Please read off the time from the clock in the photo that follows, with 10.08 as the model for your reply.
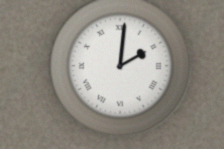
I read 2.01
